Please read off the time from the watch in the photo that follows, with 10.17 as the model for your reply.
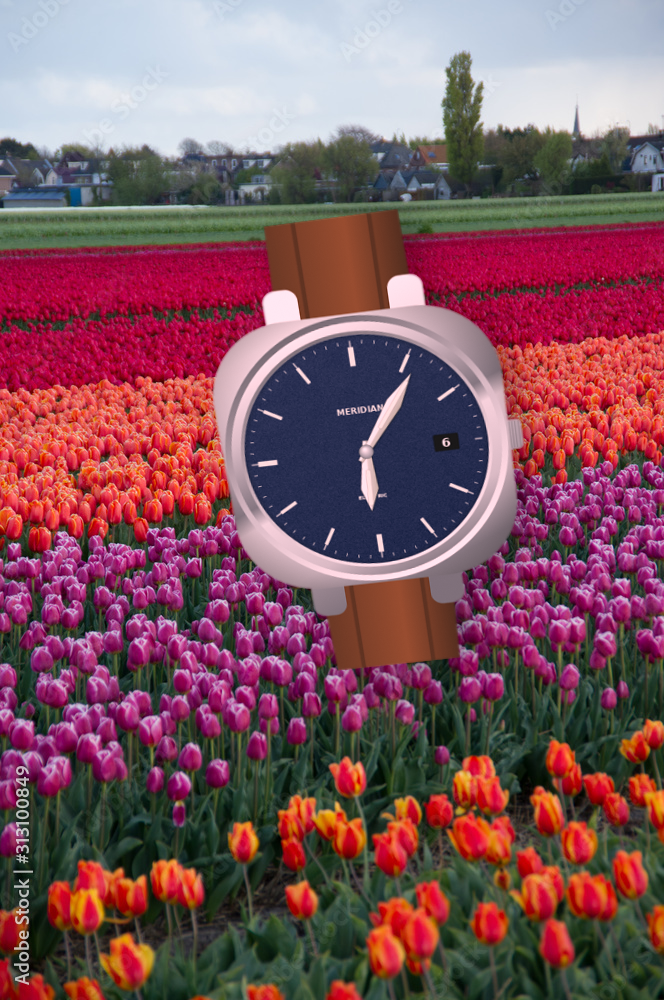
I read 6.06
